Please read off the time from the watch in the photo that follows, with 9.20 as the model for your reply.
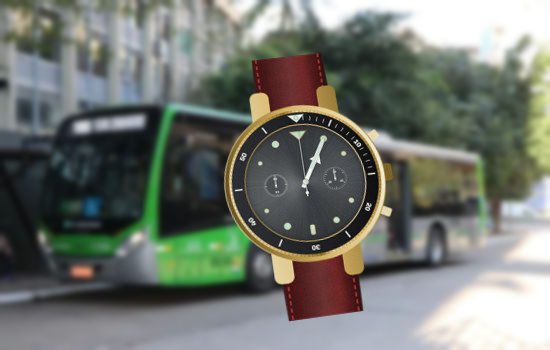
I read 1.05
